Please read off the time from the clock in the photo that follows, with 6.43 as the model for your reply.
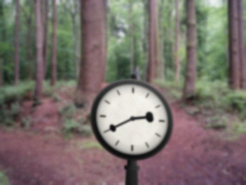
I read 2.40
